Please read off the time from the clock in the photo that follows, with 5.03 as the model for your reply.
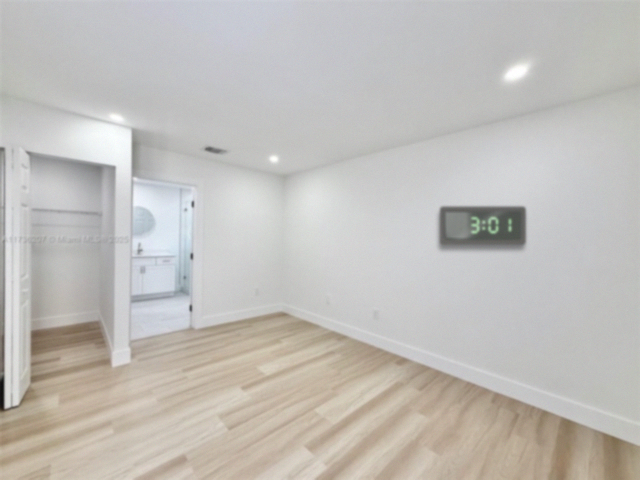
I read 3.01
